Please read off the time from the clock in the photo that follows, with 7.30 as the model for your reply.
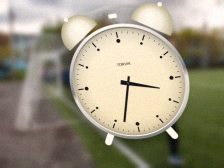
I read 3.33
